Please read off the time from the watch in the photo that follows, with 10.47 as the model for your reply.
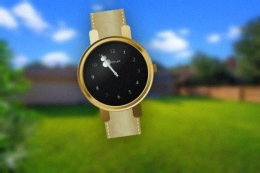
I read 10.55
